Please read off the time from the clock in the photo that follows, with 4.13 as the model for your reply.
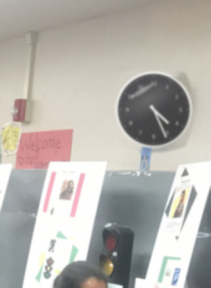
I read 4.26
